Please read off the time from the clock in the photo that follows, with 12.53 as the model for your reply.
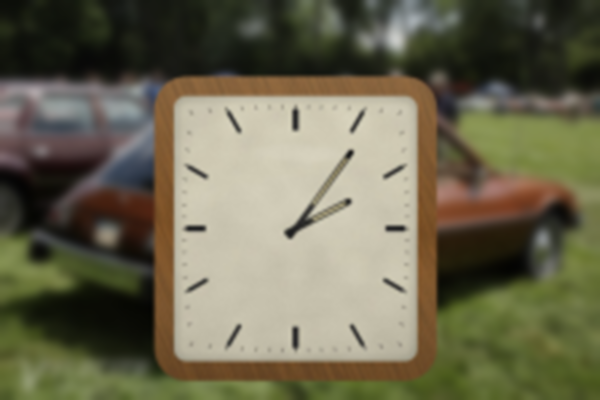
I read 2.06
